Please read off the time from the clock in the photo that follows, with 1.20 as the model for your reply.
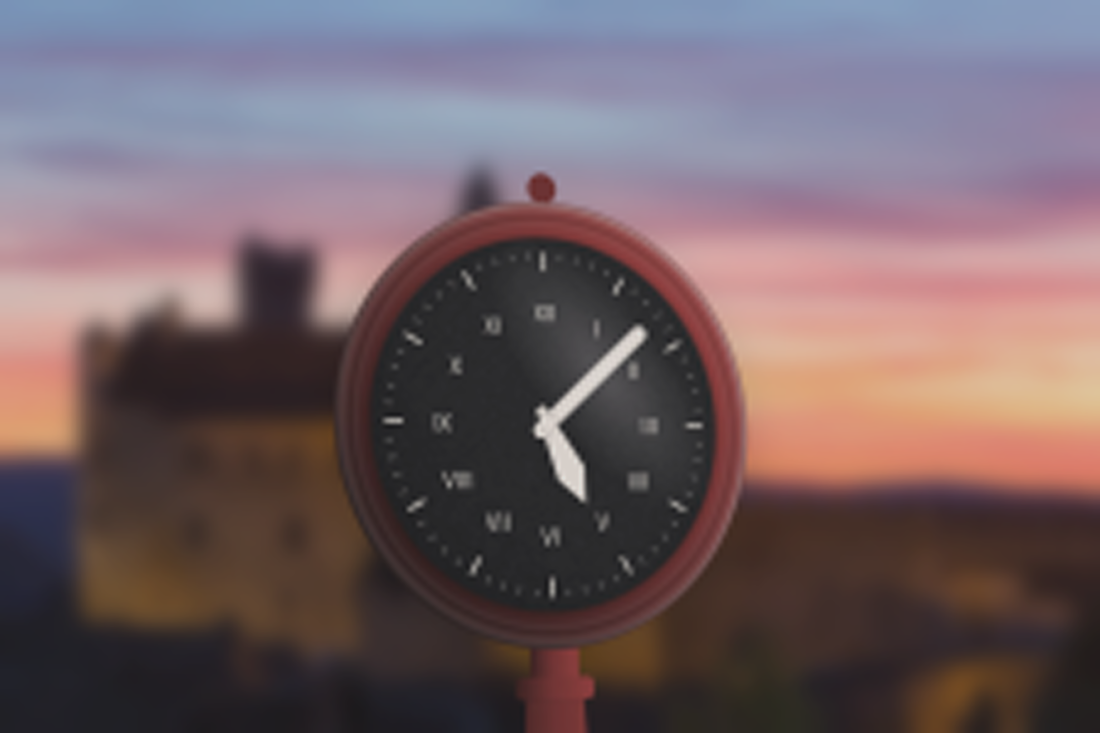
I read 5.08
